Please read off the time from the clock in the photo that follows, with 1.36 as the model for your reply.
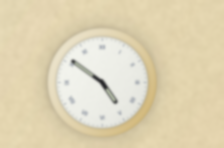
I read 4.51
